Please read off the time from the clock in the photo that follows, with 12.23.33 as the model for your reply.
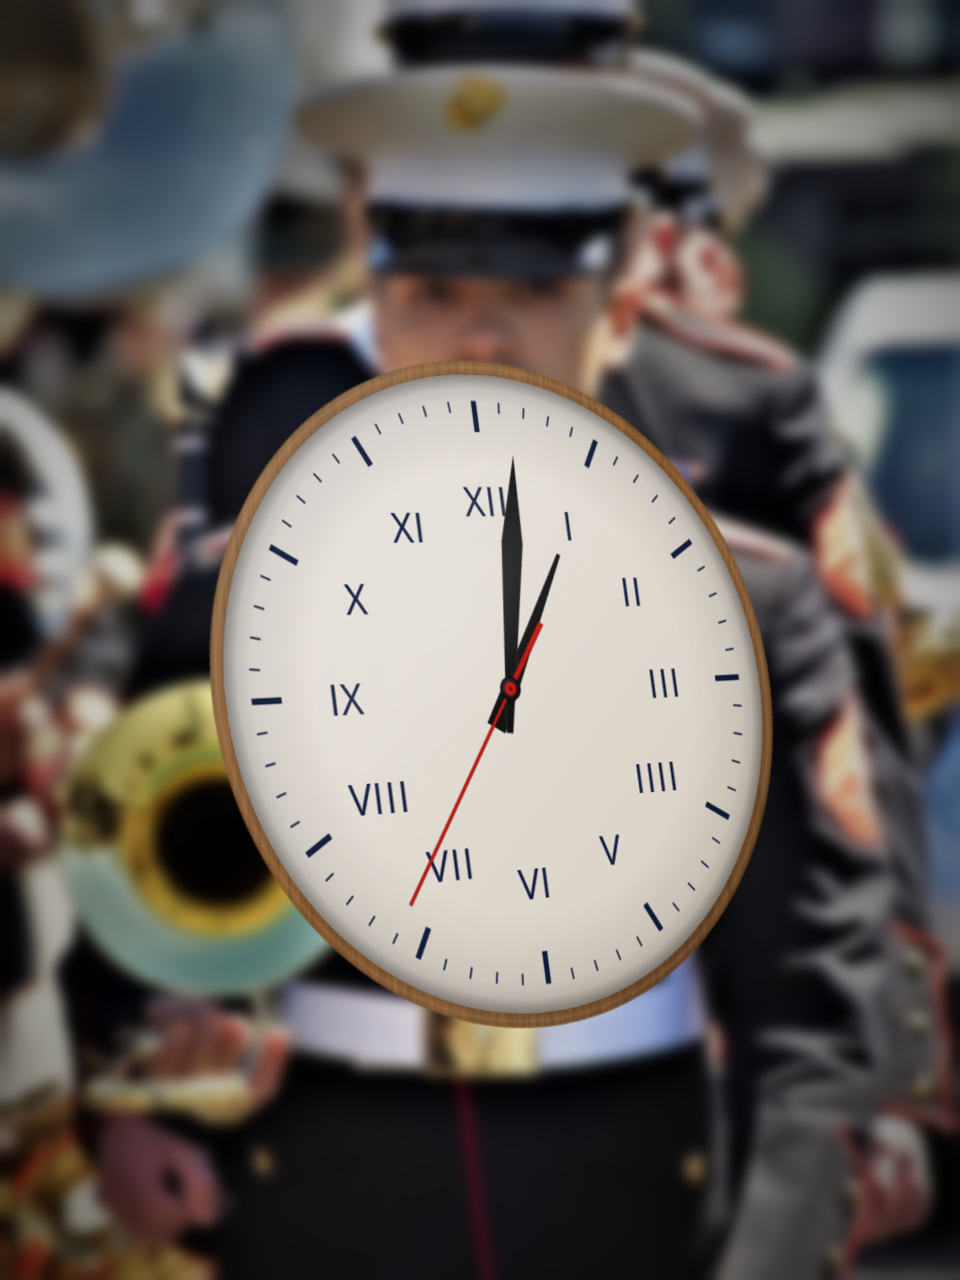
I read 1.01.36
